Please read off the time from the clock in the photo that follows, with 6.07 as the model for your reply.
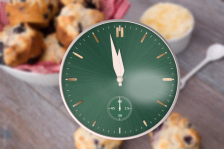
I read 11.58
